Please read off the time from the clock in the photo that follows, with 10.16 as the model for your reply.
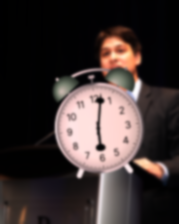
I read 6.02
